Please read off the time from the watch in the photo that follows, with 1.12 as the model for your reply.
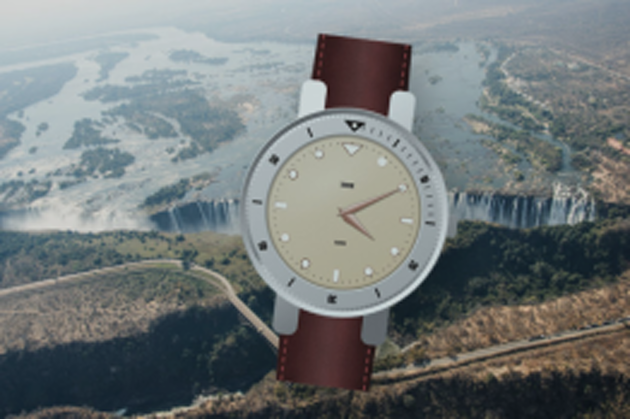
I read 4.10
